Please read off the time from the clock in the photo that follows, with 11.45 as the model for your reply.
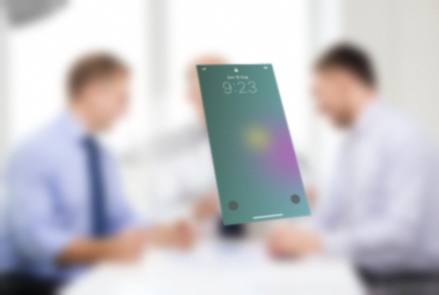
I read 9.23
